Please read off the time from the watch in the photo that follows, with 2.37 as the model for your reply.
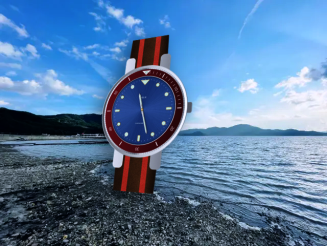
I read 11.27
